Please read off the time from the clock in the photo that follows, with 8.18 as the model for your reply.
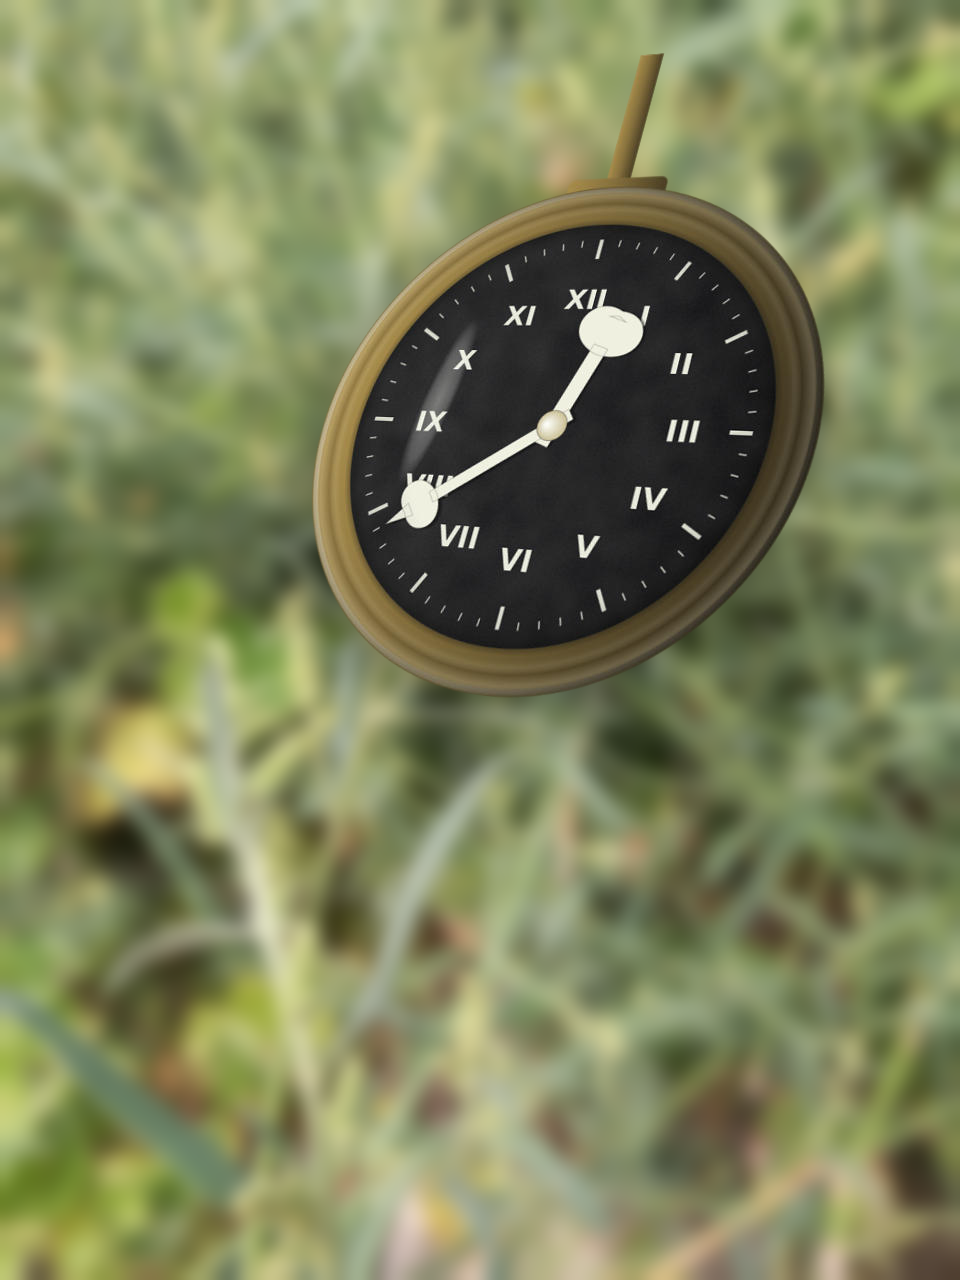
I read 12.39
